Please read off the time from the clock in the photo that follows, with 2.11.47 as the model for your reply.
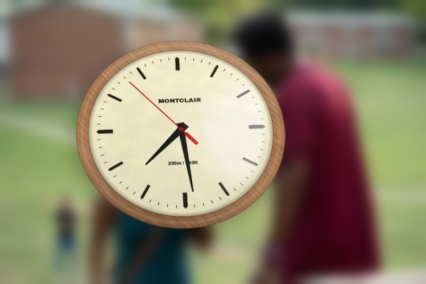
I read 7.28.53
